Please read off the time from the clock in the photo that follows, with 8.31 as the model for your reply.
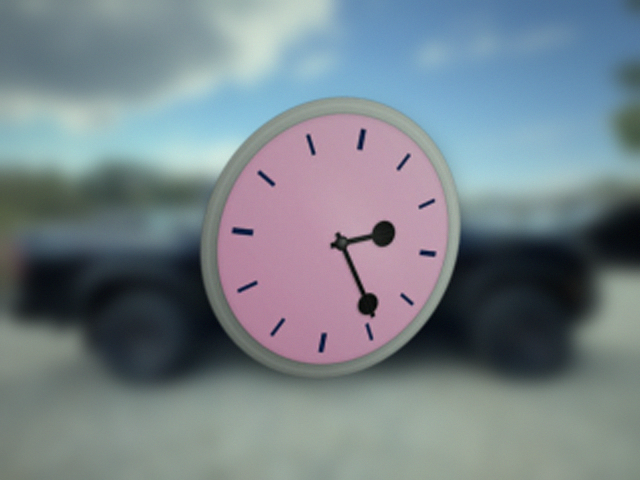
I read 2.24
